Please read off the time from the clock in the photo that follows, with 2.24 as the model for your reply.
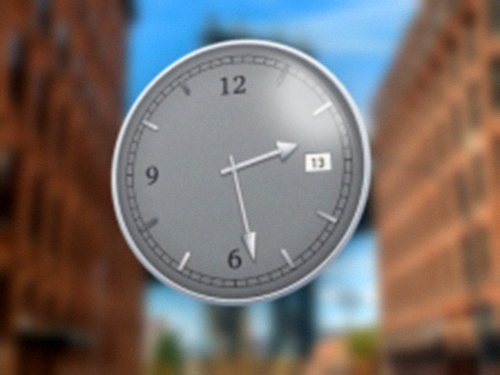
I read 2.28
